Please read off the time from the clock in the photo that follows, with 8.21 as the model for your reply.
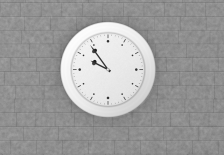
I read 9.54
